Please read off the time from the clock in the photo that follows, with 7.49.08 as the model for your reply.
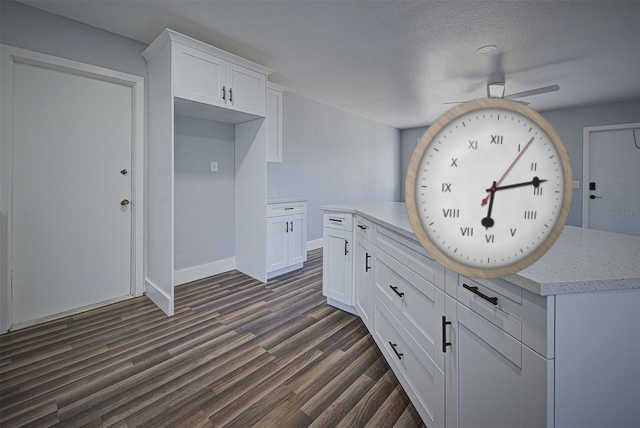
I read 6.13.06
